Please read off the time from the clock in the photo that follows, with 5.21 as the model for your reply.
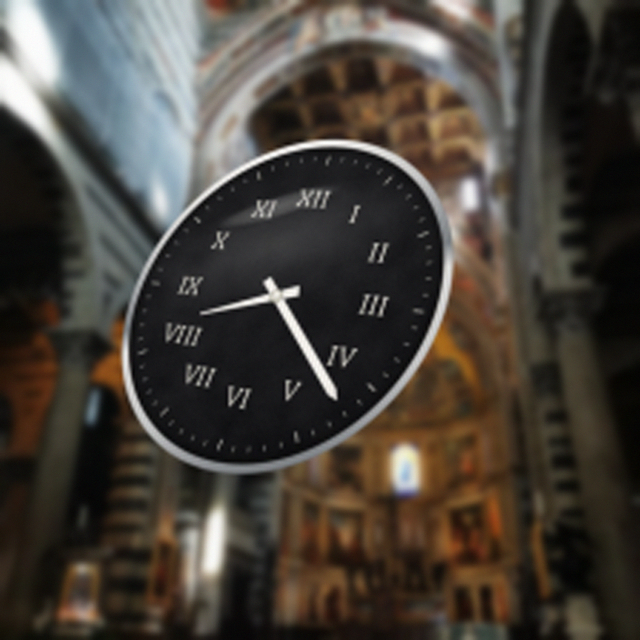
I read 8.22
